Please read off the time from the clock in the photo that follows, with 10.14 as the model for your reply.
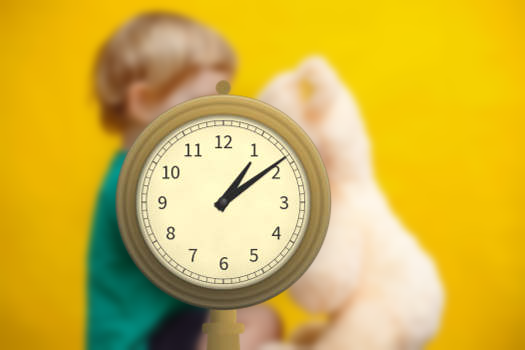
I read 1.09
